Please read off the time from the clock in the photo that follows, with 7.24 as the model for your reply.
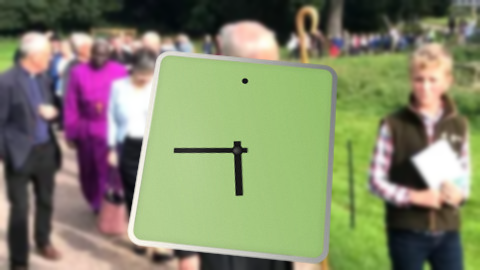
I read 5.44
